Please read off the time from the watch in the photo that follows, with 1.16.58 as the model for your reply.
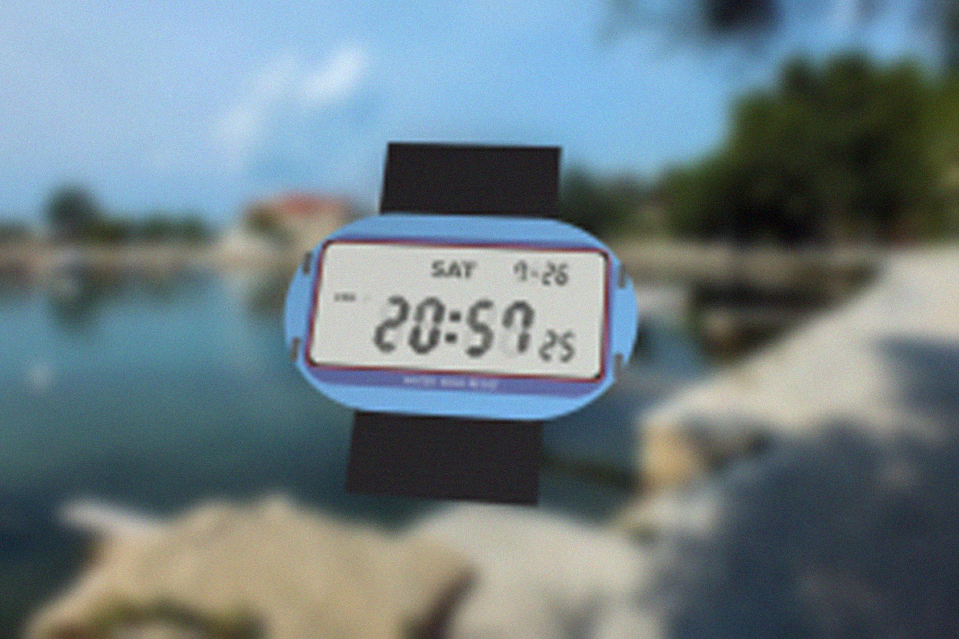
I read 20.57.25
